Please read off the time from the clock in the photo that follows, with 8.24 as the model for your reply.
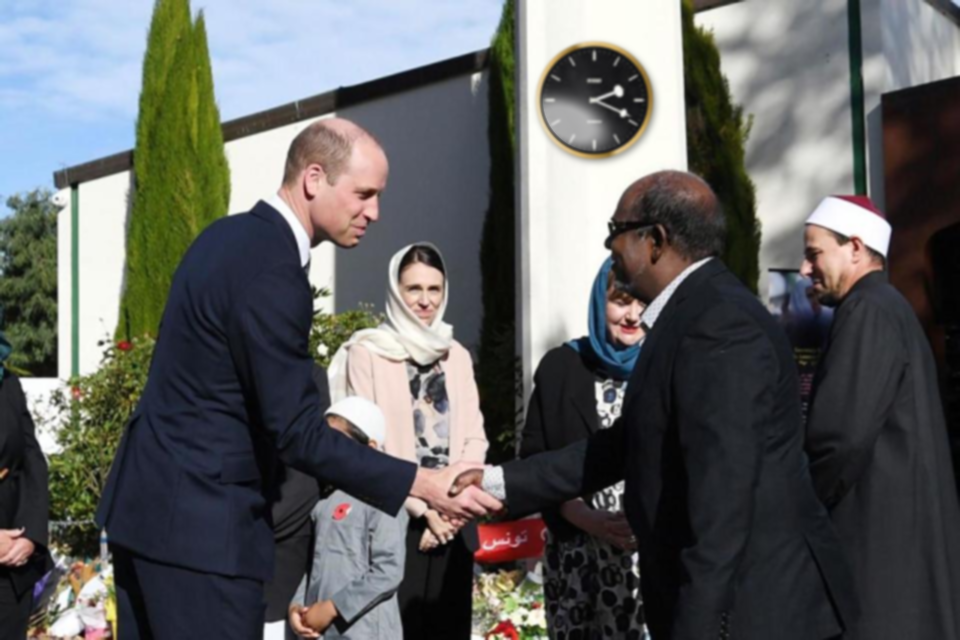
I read 2.19
